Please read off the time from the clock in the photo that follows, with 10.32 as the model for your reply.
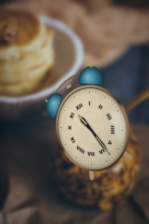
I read 11.28
